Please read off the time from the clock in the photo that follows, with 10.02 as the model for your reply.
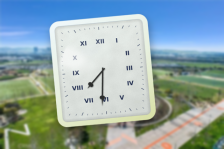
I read 7.31
